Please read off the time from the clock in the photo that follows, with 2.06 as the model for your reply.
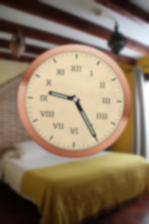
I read 9.25
